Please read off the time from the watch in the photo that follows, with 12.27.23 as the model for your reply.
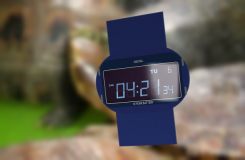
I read 4.21.34
